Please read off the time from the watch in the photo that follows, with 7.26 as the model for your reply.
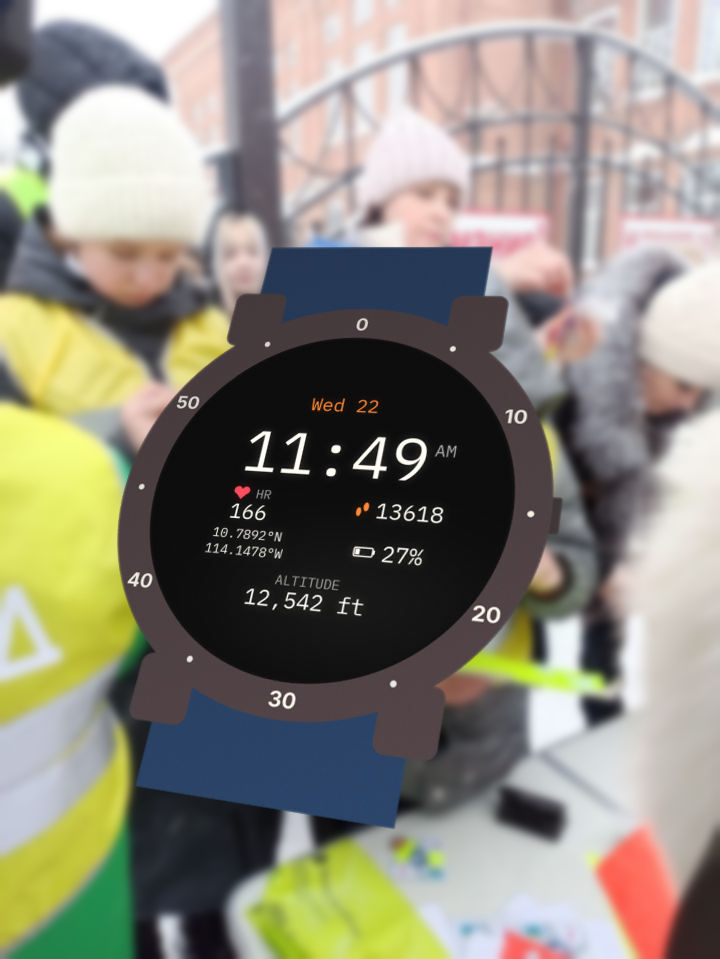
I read 11.49
